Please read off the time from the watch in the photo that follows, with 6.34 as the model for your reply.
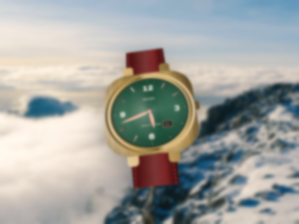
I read 5.42
